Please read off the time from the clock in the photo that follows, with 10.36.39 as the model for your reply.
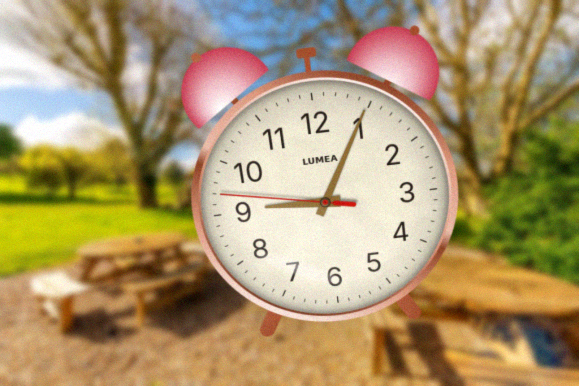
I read 9.04.47
